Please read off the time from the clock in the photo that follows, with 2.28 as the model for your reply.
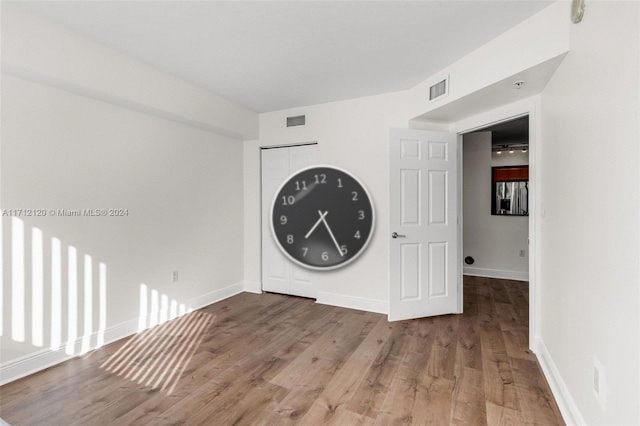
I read 7.26
